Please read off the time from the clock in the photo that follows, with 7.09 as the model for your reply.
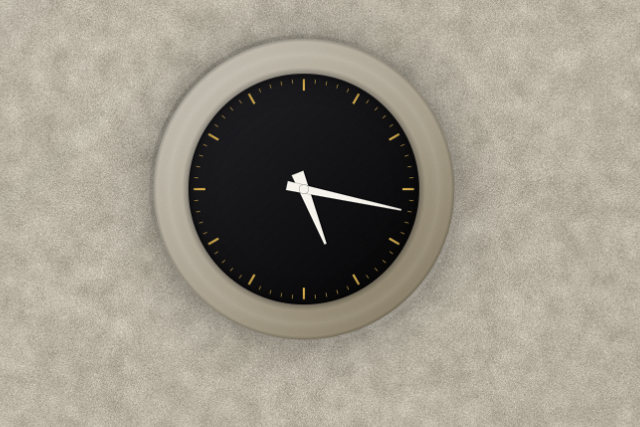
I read 5.17
